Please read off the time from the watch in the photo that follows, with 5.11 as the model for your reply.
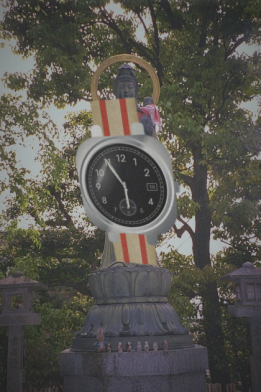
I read 5.55
